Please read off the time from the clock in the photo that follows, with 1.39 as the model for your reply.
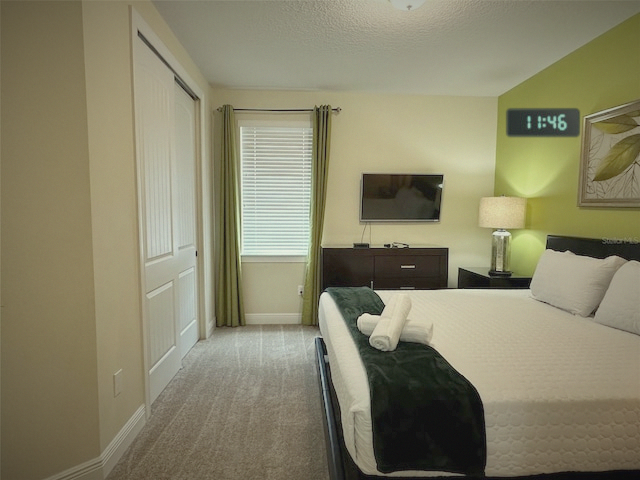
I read 11.46
